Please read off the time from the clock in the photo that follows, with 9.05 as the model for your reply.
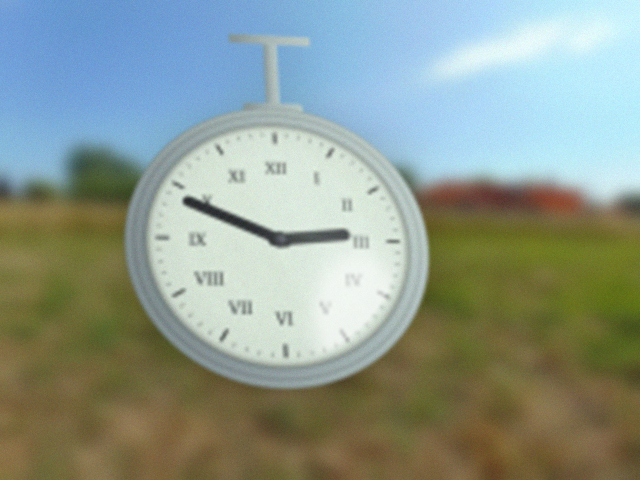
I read 2.49
